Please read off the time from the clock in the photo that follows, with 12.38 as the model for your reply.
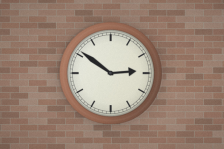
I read 2.51
